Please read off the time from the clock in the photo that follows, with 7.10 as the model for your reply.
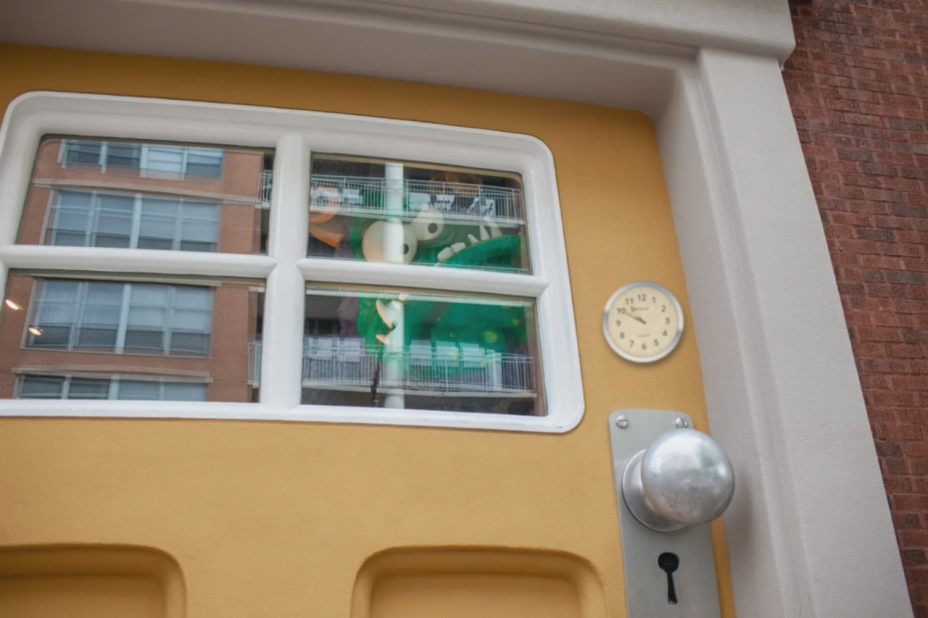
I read 10.50
